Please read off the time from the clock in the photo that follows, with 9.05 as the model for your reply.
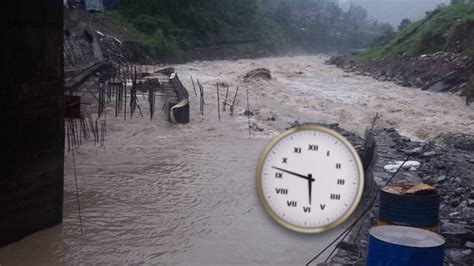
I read 5.47
